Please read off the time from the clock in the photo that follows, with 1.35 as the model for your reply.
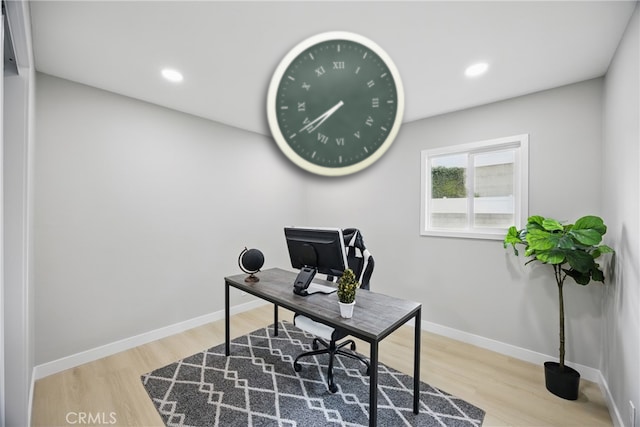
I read 7.40
